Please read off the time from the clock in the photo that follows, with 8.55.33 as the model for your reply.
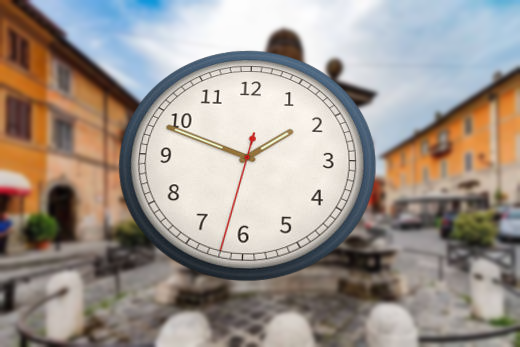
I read 1.48.32
